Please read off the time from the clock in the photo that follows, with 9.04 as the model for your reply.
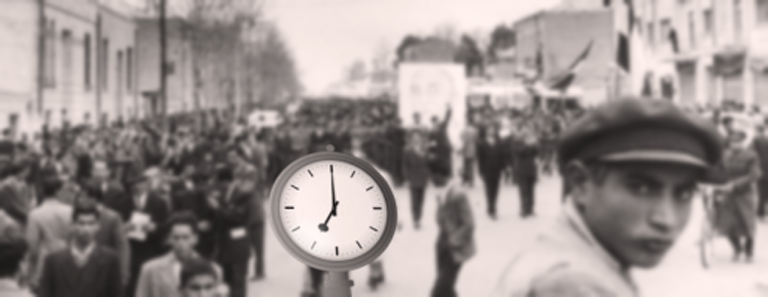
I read 7.00
